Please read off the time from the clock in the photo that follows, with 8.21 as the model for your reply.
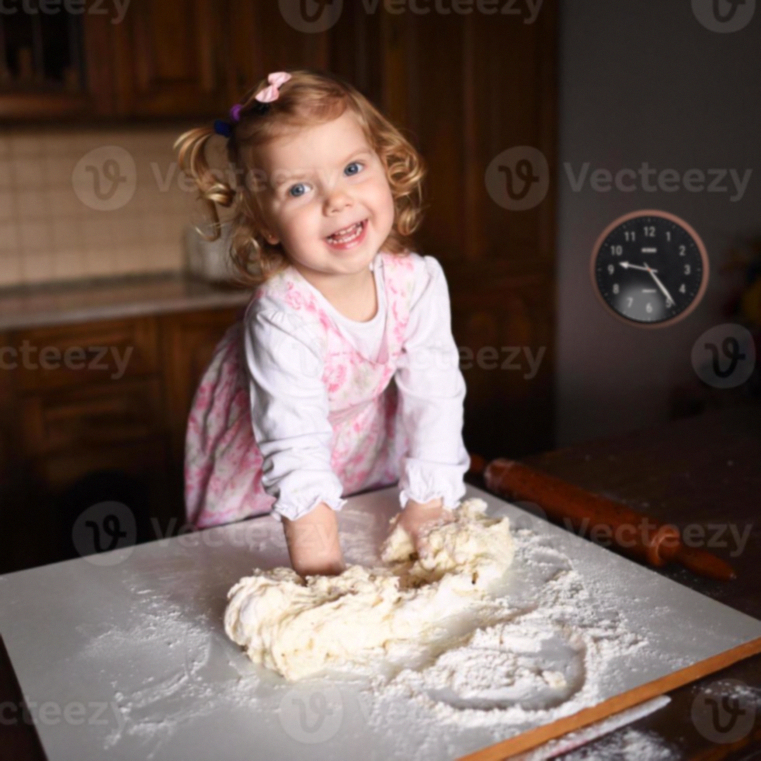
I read 9.24
